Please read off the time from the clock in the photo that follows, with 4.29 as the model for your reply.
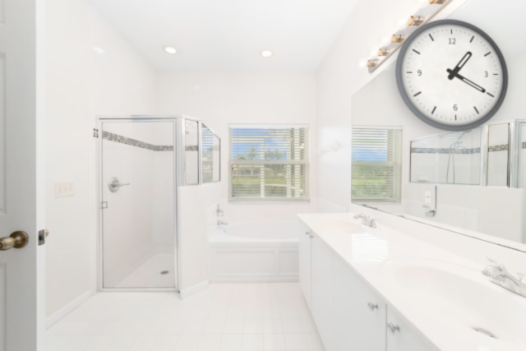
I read 1.20
